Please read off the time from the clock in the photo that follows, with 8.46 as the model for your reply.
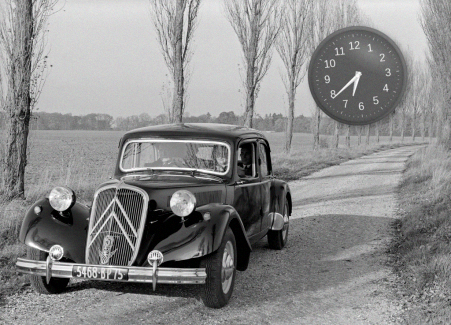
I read 6.39
